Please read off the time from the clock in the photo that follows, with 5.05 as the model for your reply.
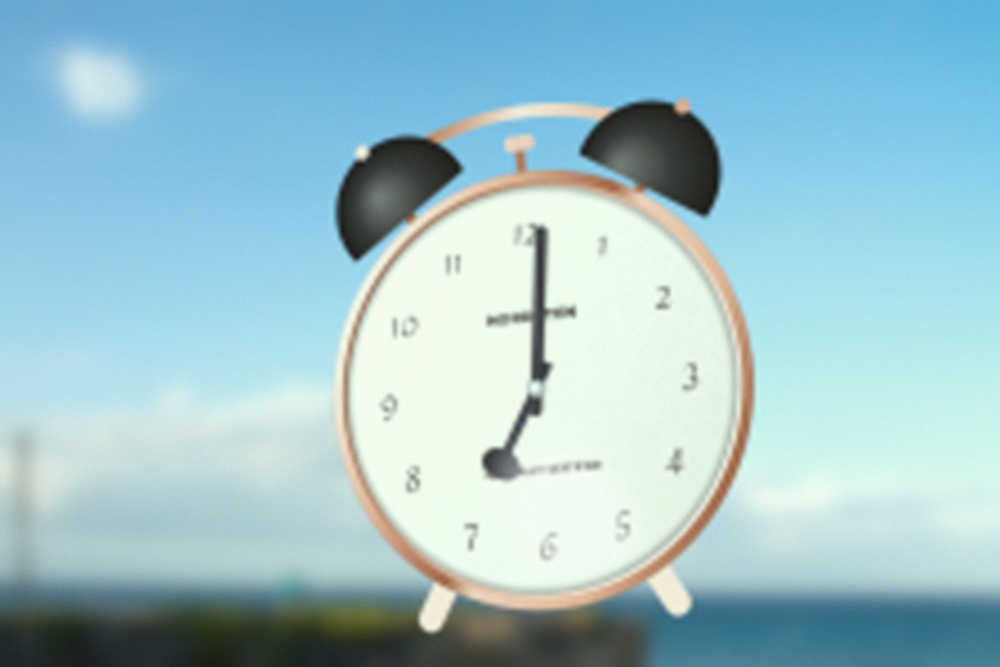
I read 7.01
